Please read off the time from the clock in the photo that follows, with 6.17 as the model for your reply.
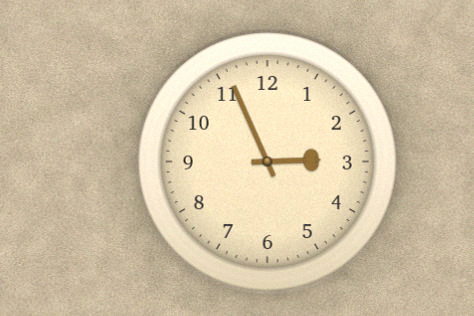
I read 2.56
